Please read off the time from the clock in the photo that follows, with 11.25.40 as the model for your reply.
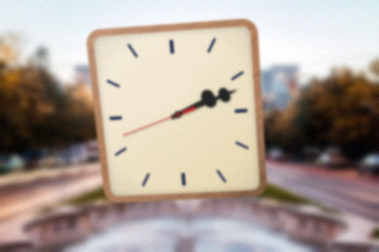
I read 2.11.42
